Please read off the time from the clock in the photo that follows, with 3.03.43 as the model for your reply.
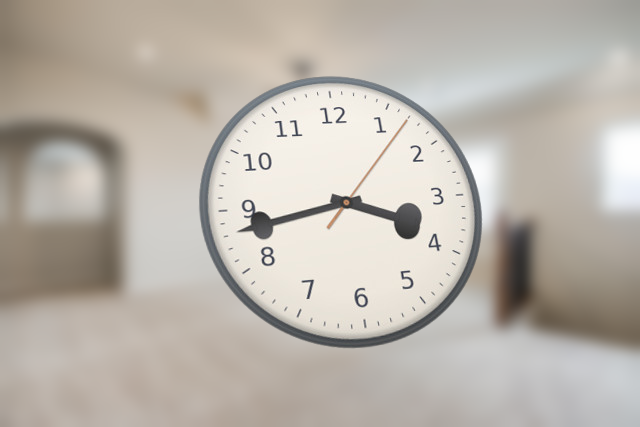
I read 3.43.07
